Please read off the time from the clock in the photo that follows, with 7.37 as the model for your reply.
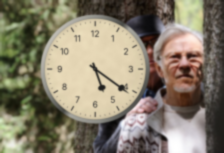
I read 5.21
